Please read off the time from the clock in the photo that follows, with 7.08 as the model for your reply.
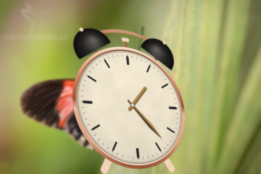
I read 1.23
